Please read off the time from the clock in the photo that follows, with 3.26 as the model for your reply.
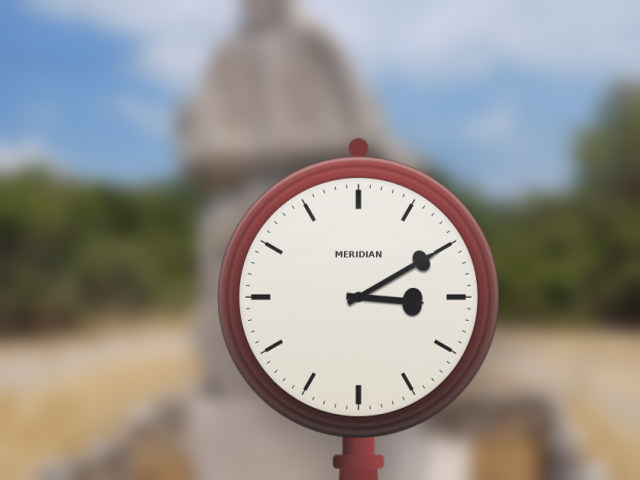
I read 3.10
